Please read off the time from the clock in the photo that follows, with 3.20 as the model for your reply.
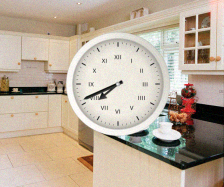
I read 7.41
